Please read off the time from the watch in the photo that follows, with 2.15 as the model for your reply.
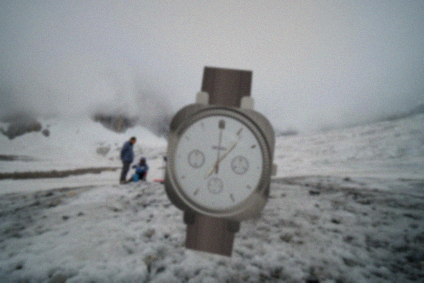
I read 7.06
